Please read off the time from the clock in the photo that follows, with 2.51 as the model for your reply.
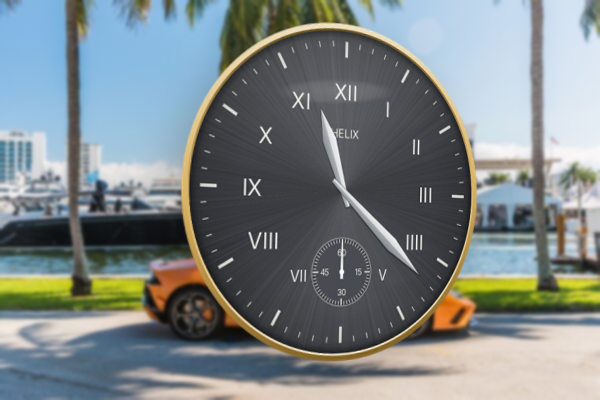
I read 11.22
